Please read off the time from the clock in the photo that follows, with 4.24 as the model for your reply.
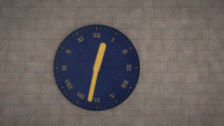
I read 12.32
